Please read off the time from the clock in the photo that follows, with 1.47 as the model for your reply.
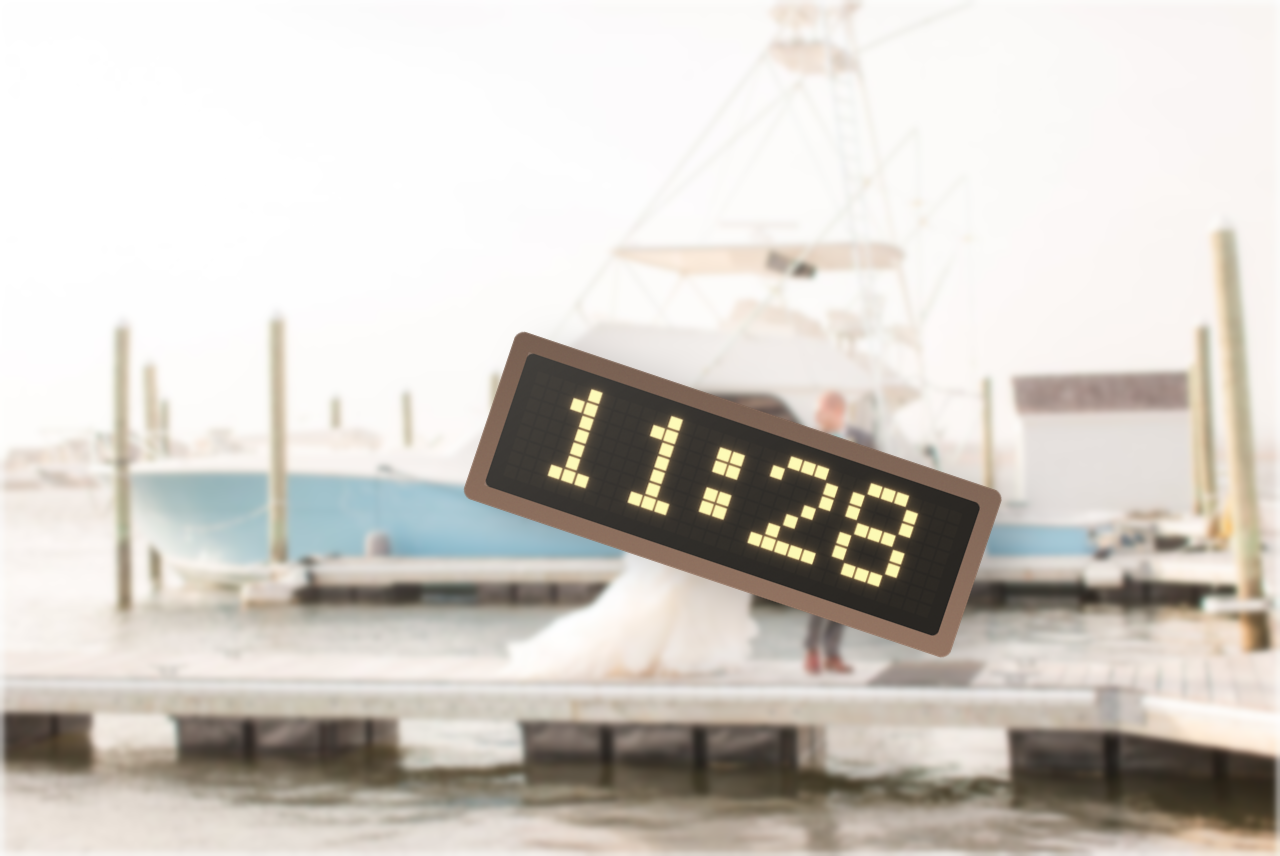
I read 11.28
